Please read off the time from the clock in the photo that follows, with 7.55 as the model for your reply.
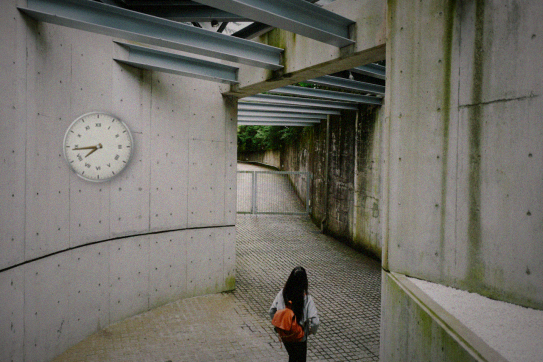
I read 7.44
